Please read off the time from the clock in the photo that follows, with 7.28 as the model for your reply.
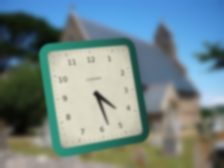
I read 4.28
